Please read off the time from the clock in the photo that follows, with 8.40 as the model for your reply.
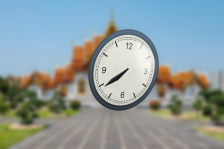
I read 7.39
